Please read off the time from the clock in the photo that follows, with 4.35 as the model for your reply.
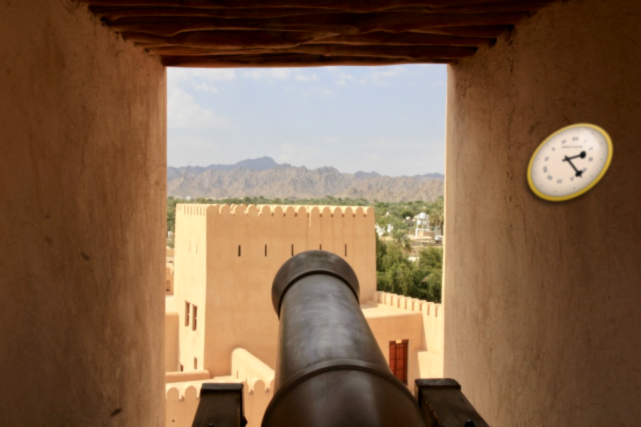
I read 2.22
